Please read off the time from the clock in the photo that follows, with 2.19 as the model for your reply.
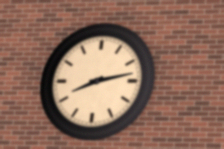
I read 8.13
